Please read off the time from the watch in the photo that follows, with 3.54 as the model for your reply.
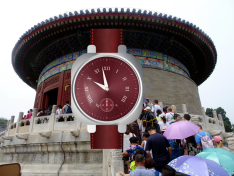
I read 9.58
